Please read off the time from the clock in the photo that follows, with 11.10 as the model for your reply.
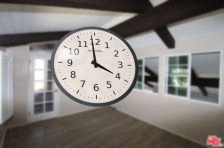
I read 3.59
